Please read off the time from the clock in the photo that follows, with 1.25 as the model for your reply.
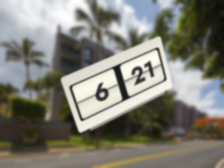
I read 6.21
